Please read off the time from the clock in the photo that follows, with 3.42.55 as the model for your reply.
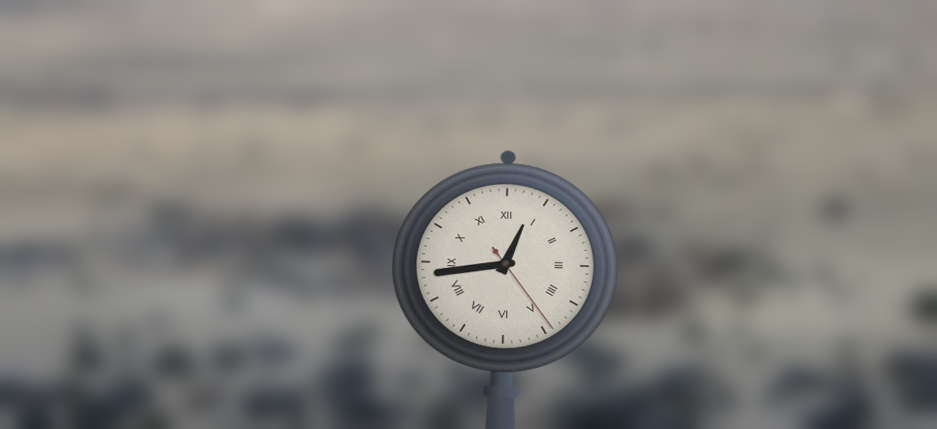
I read 12.43.24
